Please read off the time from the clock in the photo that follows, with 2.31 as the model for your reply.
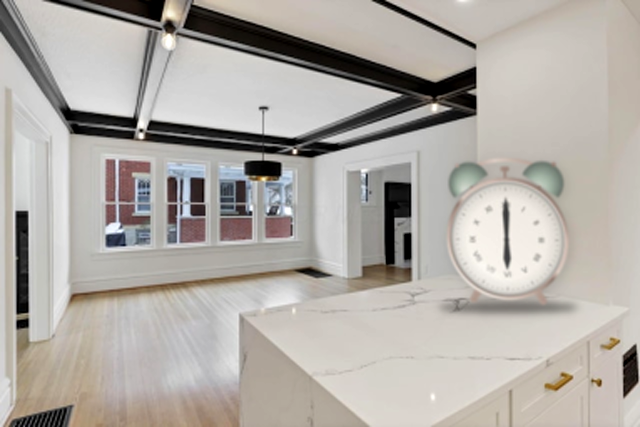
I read 6.00
